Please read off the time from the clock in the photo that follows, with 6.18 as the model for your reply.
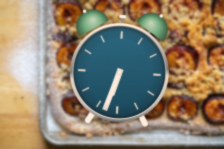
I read 6.33
